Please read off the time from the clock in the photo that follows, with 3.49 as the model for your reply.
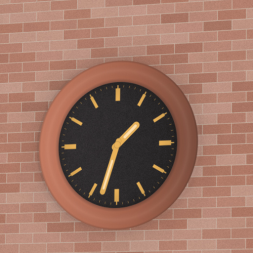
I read 1.33
